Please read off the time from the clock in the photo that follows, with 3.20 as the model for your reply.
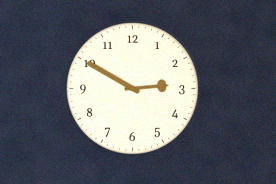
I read 2.50
